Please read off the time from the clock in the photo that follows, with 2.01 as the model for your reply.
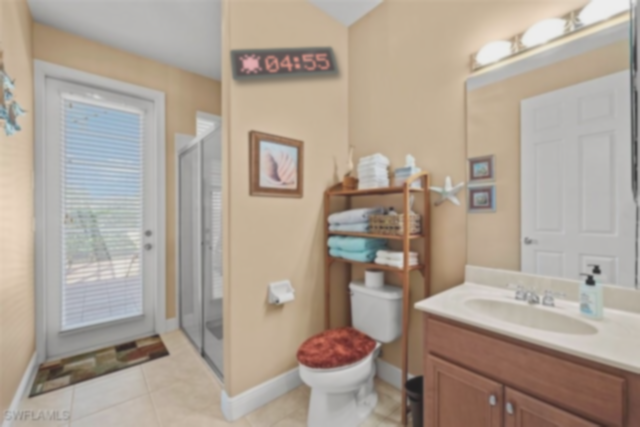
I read 4.55
